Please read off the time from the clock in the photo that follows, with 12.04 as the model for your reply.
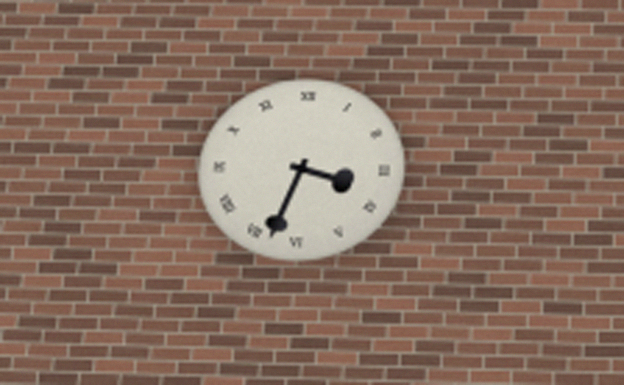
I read 3.33
